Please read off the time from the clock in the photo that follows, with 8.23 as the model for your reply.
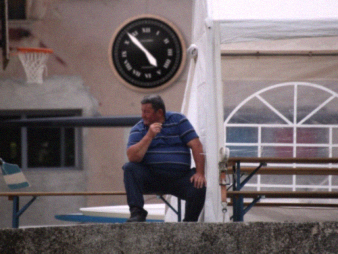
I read 4.53
